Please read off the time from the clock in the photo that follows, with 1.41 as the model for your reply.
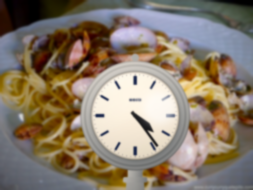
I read 4.24
